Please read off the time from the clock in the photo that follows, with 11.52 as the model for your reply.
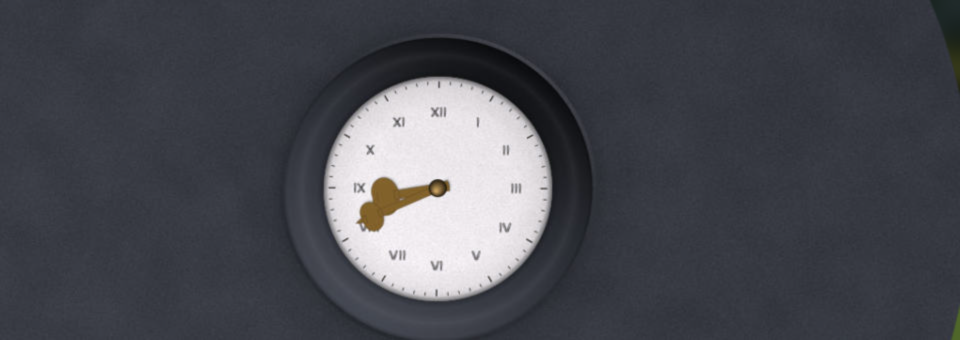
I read 8.41
